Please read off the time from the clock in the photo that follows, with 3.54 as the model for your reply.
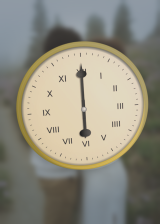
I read 6.00
